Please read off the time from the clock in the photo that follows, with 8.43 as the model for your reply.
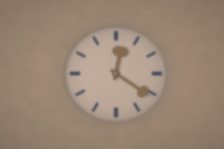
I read 12.21
